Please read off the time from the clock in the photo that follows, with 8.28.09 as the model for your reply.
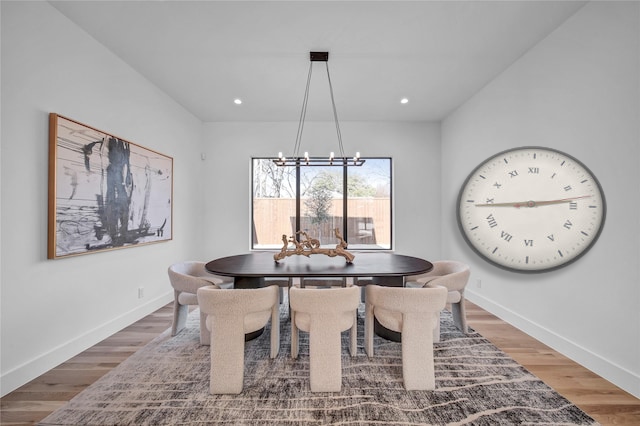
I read 2.44.13
